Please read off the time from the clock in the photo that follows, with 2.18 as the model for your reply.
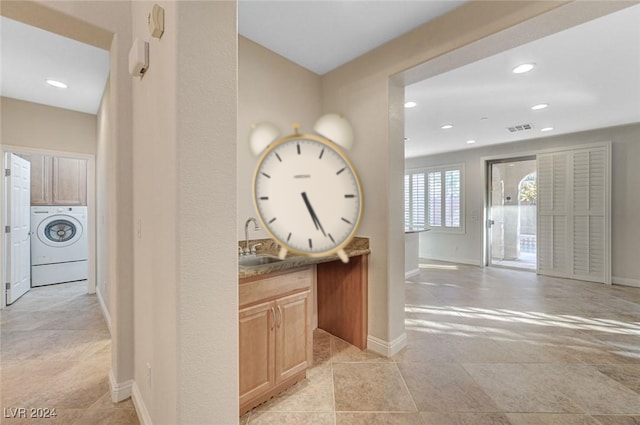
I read 5.26
